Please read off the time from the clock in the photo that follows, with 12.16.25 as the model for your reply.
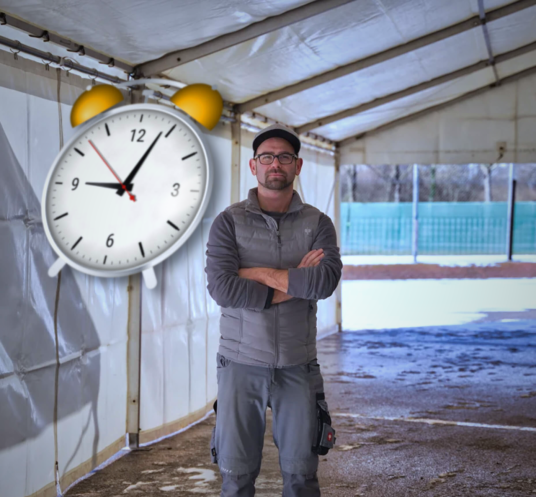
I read 9.03.52
